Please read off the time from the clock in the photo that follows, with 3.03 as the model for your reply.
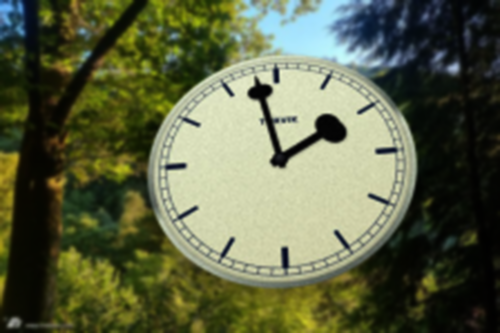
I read 1.58
